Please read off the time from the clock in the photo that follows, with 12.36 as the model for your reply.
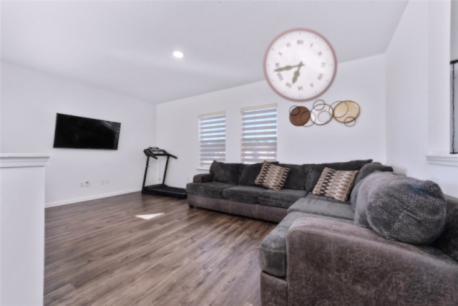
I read 6.43
